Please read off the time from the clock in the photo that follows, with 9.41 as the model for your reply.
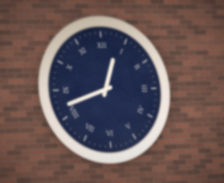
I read 12.42
